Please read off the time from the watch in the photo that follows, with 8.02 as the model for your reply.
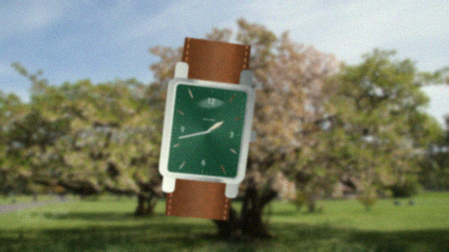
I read 1.42
